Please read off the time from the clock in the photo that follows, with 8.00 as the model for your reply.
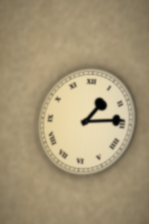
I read 1.14
